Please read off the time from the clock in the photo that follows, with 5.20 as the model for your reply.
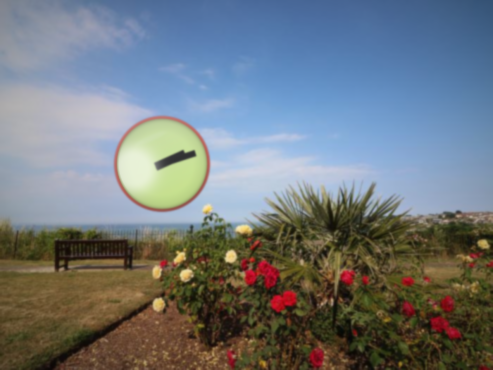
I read 2.12
